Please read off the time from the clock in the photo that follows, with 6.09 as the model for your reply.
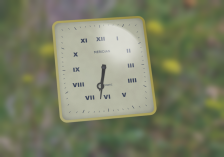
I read 6.32
